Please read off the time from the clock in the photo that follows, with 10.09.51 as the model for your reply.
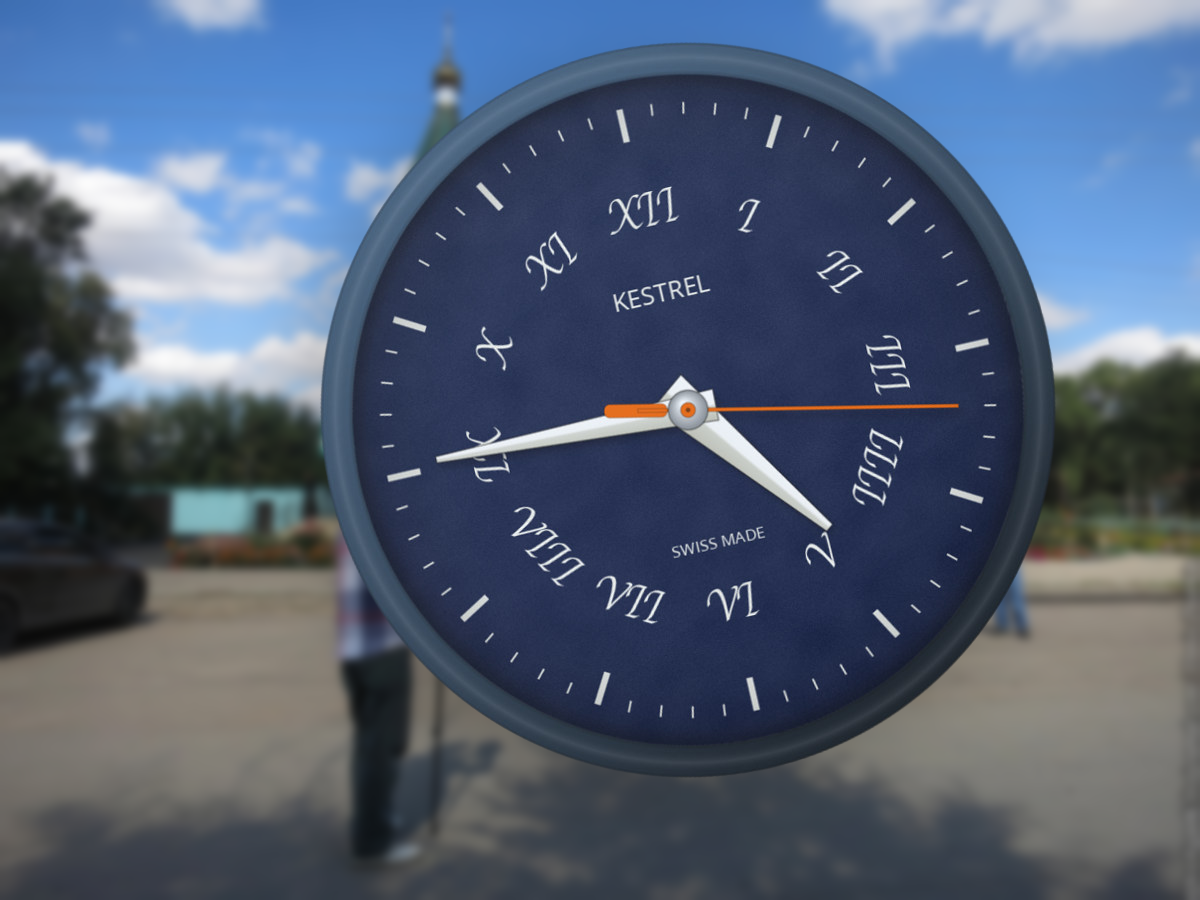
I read 4.45.17
